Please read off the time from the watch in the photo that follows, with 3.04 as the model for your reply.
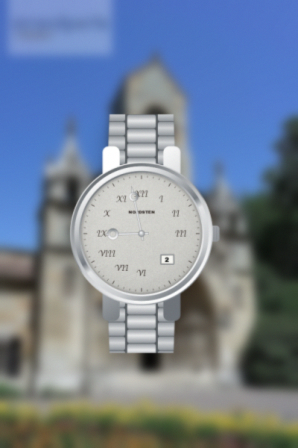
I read 8.58
